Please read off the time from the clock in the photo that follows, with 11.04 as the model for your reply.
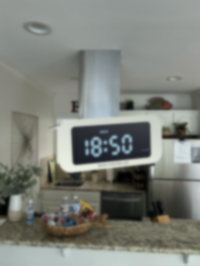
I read 18.50
